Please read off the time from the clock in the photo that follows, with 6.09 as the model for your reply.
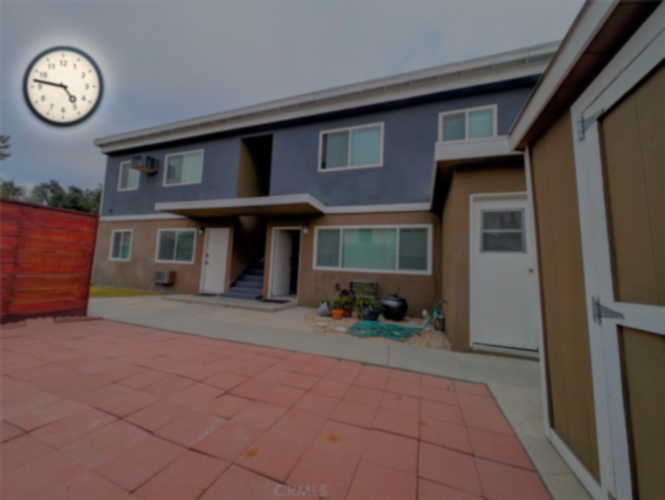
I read 4.47
